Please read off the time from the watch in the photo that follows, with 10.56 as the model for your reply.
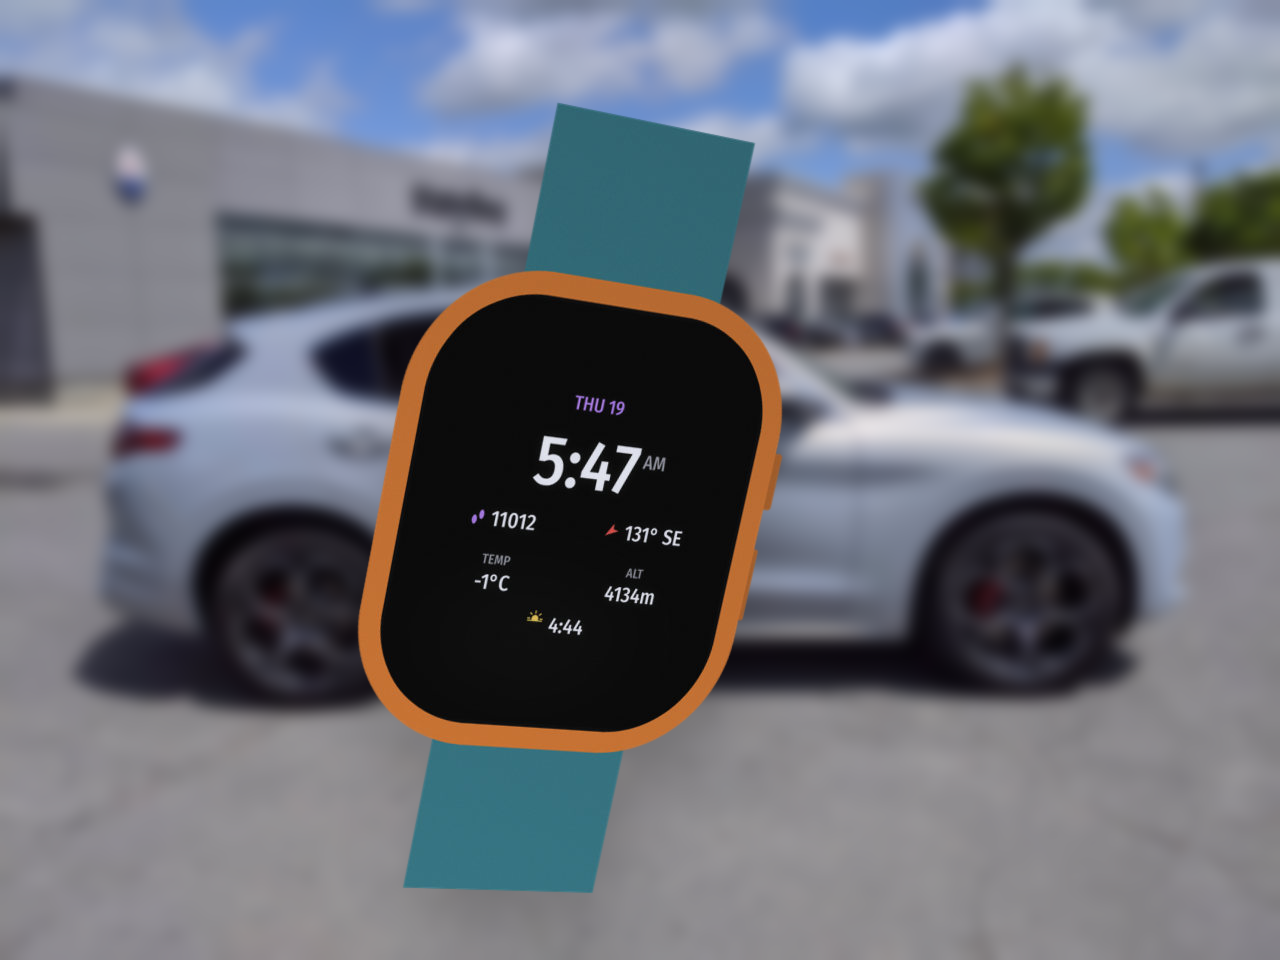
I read 5.47
